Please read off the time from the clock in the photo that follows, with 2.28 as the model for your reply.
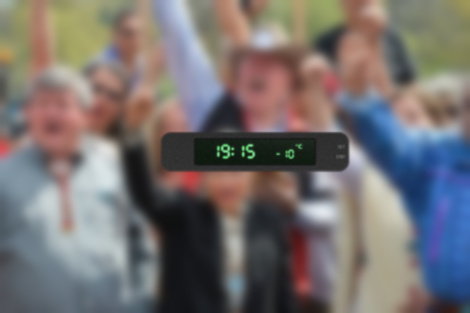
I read 19.15
